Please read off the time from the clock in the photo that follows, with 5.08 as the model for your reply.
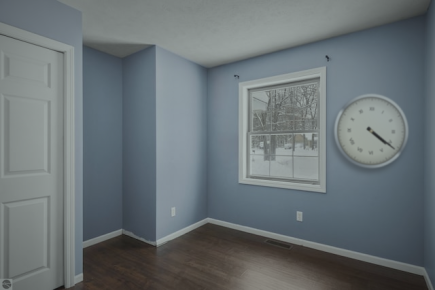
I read 4.21
